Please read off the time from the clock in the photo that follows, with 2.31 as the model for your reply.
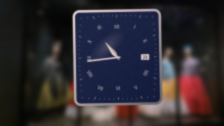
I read 10.44
